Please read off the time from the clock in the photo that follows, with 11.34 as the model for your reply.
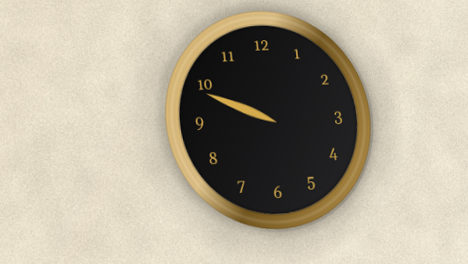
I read 9.49
